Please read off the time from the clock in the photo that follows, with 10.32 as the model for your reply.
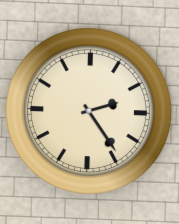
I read 2.24
